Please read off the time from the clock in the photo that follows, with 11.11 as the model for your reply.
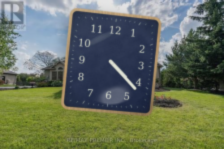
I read 4.22
